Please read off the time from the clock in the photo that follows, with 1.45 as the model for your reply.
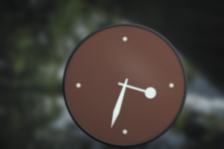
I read 3.33
